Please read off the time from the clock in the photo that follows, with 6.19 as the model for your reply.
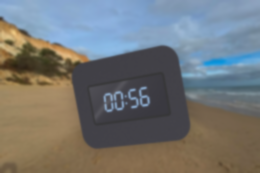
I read 0.56
